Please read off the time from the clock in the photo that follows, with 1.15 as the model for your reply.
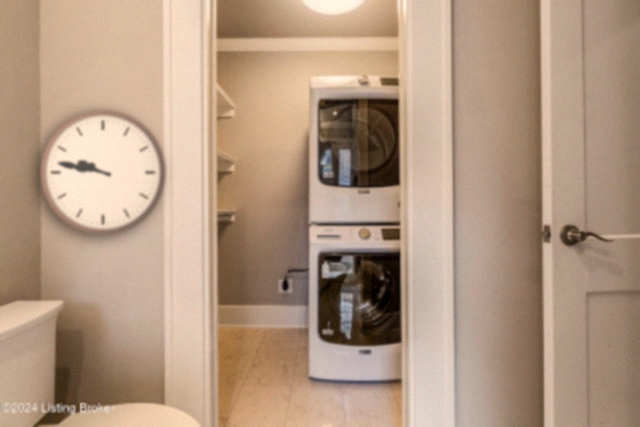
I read 9.47
